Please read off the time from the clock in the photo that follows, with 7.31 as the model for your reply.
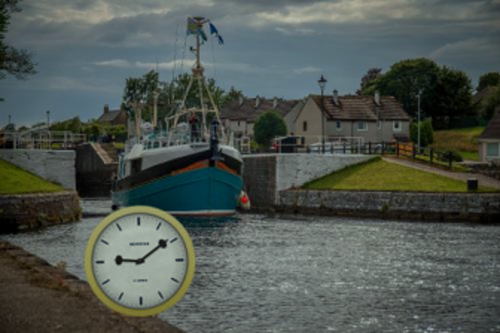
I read 9.09
